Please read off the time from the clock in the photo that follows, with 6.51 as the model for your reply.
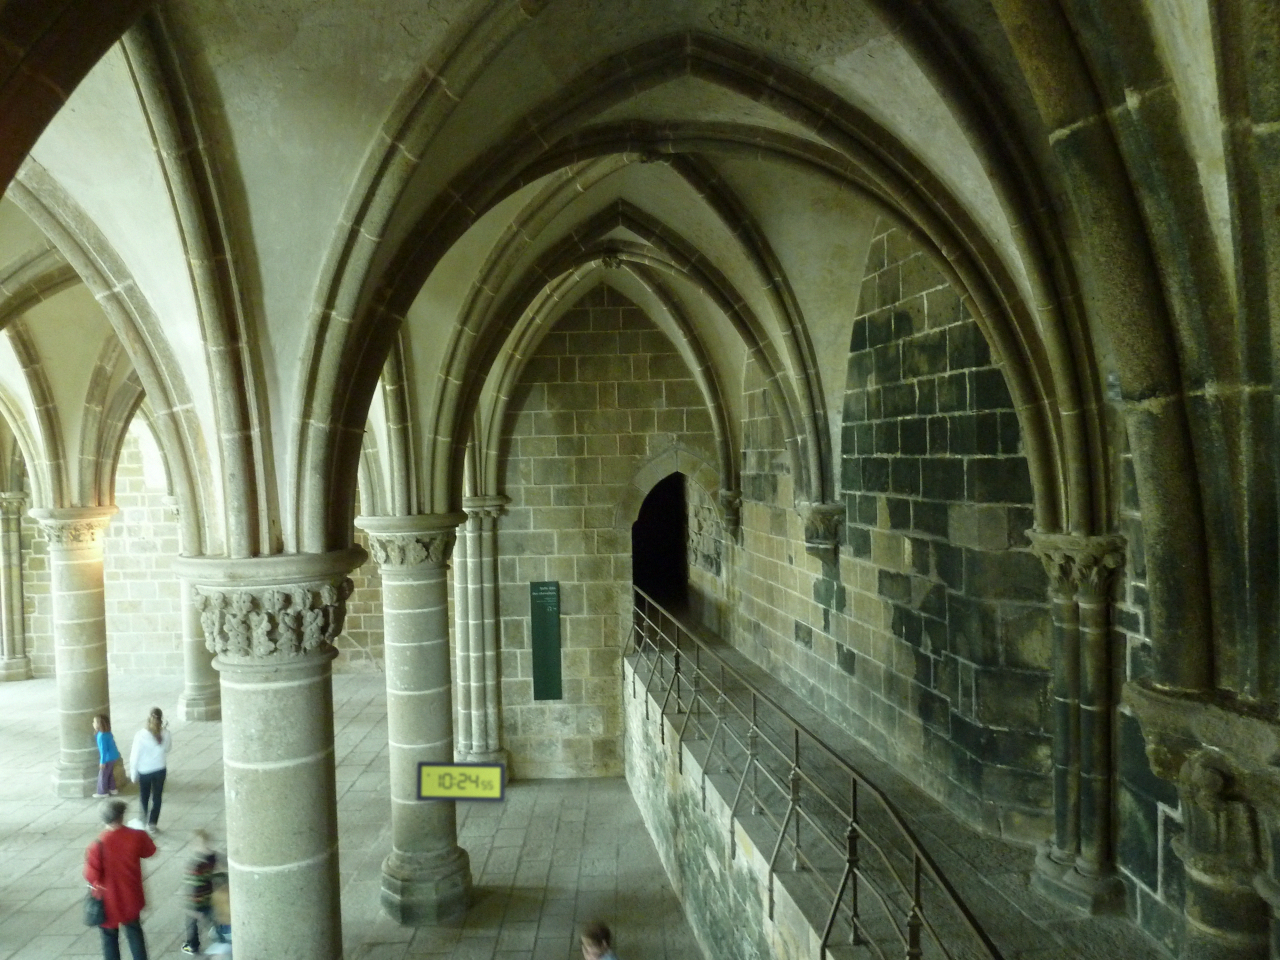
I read 10.24
